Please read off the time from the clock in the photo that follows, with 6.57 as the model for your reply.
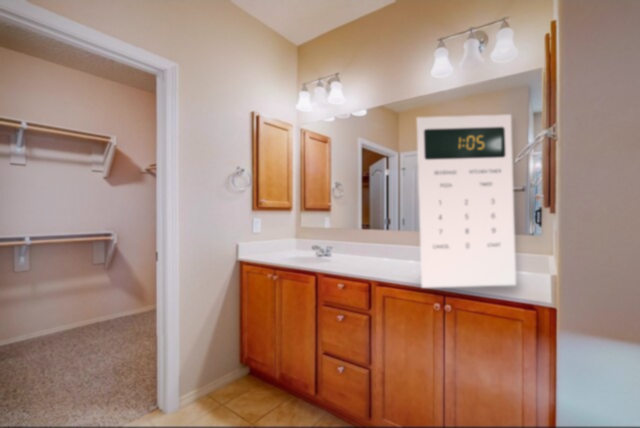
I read 1.05
